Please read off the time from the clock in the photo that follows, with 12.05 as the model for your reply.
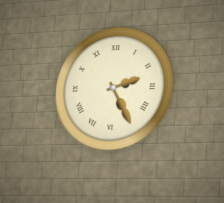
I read 2.25
